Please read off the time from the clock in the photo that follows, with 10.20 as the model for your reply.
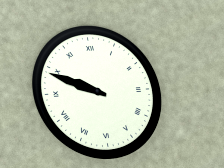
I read 9.49
